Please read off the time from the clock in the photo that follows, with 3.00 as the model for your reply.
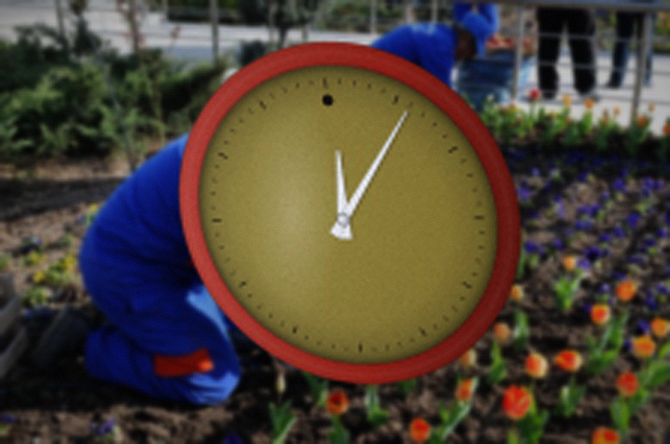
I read 12.06
